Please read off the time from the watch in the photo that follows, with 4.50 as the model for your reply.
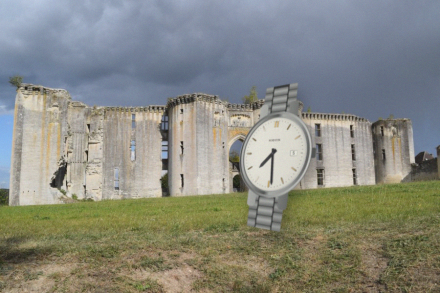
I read 7.29
